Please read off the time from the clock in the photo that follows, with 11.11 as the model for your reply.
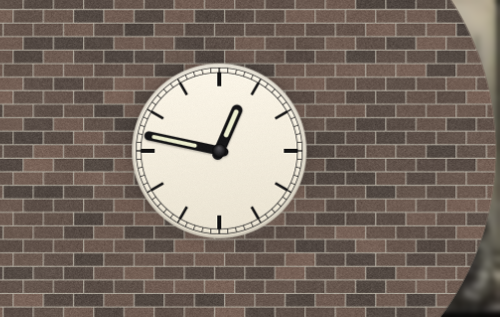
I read 12.47
